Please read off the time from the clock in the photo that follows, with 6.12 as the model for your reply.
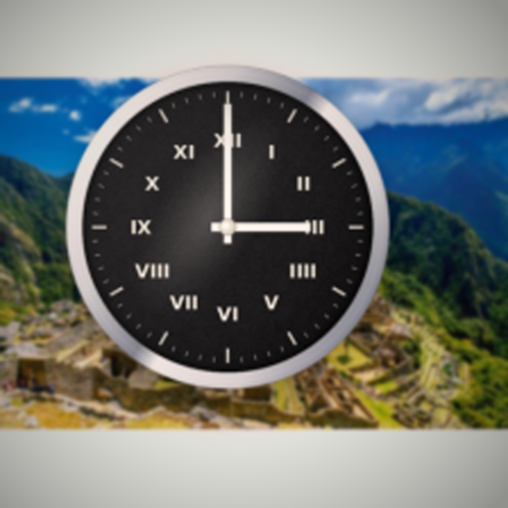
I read 3.00
